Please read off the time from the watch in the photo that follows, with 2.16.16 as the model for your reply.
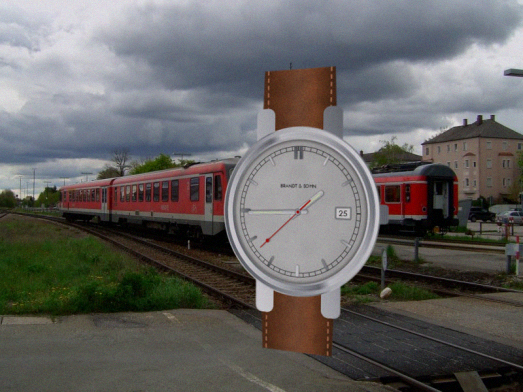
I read 1.44.38
